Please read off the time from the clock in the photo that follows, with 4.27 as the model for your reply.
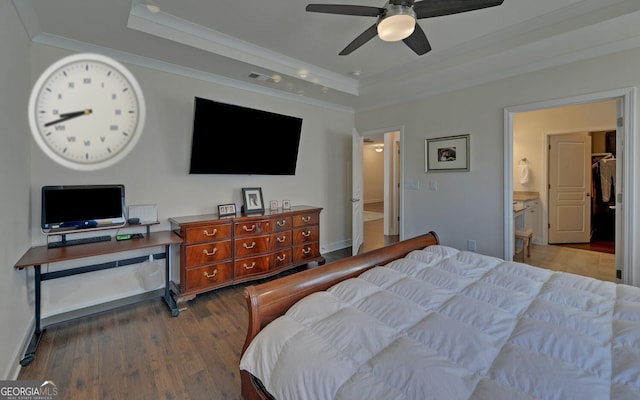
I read 8.42
